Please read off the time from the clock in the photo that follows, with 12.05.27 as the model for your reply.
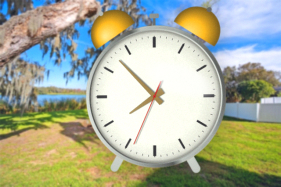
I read 7.52.34
